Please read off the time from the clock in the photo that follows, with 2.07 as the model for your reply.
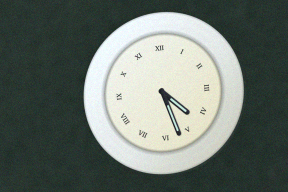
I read 4.27
